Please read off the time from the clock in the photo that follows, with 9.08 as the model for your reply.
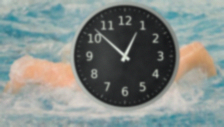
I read 12.52
